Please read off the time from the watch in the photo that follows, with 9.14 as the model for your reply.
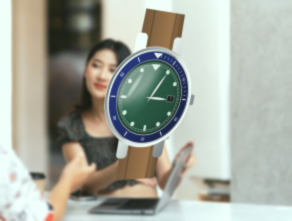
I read 3.05
